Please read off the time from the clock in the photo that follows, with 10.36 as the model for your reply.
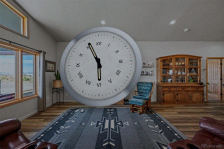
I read 5.56
